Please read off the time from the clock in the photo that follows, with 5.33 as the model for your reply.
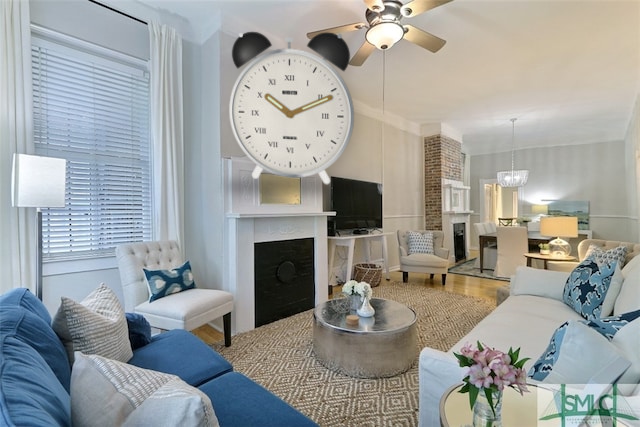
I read 10.11
